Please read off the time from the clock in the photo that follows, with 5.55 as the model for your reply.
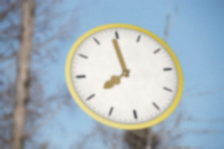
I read 7.59
